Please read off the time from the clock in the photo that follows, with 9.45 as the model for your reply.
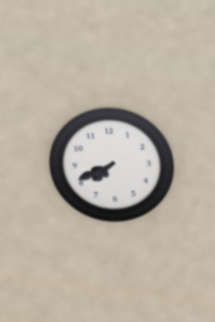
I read 7.41
